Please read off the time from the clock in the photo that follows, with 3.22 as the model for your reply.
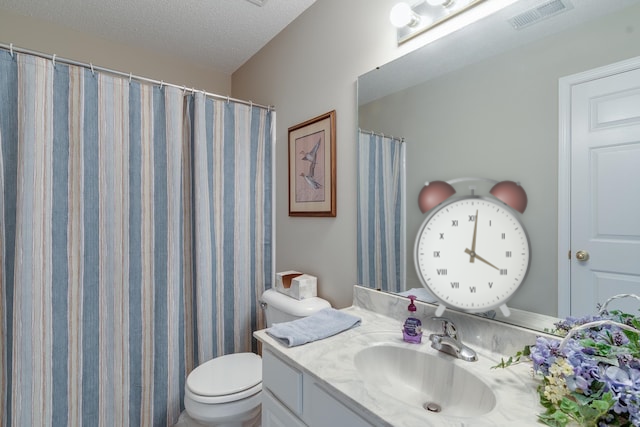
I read 4.01
